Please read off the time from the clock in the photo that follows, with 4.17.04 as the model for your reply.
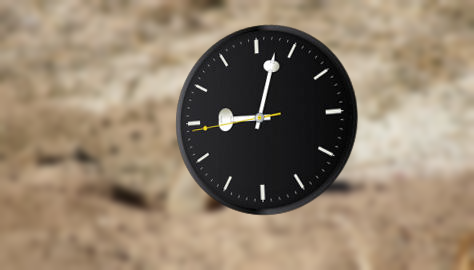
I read 9.02.44
